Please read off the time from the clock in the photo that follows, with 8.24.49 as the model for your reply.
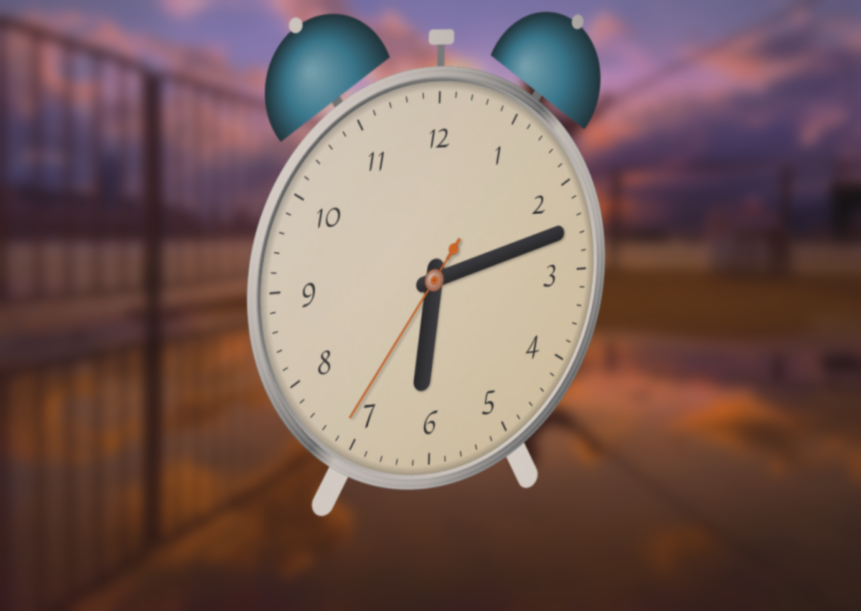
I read 6.12.36
